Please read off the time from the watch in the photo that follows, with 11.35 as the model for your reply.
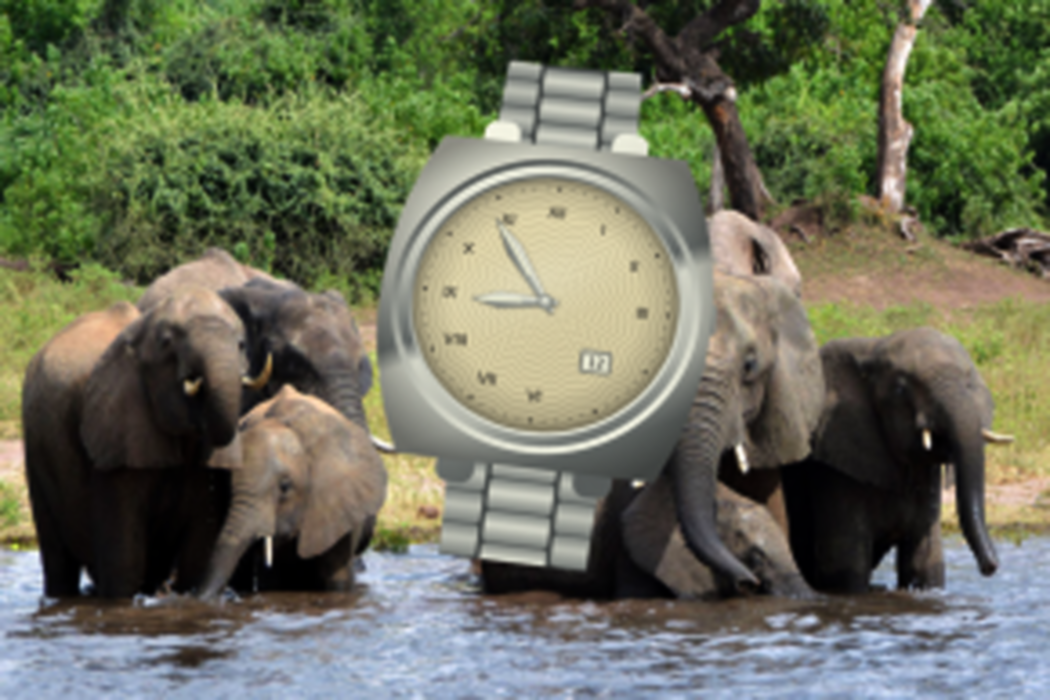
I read 8.54
